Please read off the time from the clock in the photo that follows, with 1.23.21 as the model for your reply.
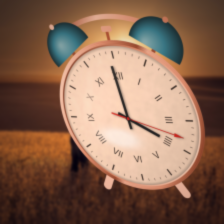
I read 3.59.18
